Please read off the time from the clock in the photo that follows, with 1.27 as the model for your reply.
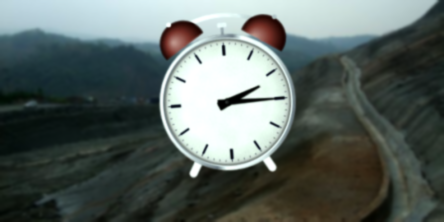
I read 2.15
